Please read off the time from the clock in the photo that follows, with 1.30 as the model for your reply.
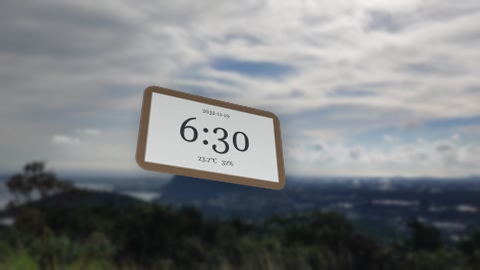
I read 6.30
